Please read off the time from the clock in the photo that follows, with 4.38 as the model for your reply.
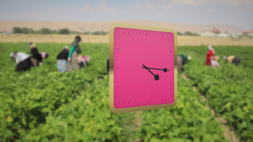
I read 4.16
